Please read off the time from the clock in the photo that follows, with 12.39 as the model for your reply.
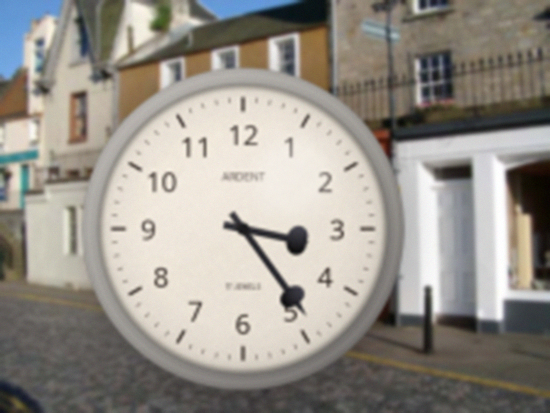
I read 3.24
